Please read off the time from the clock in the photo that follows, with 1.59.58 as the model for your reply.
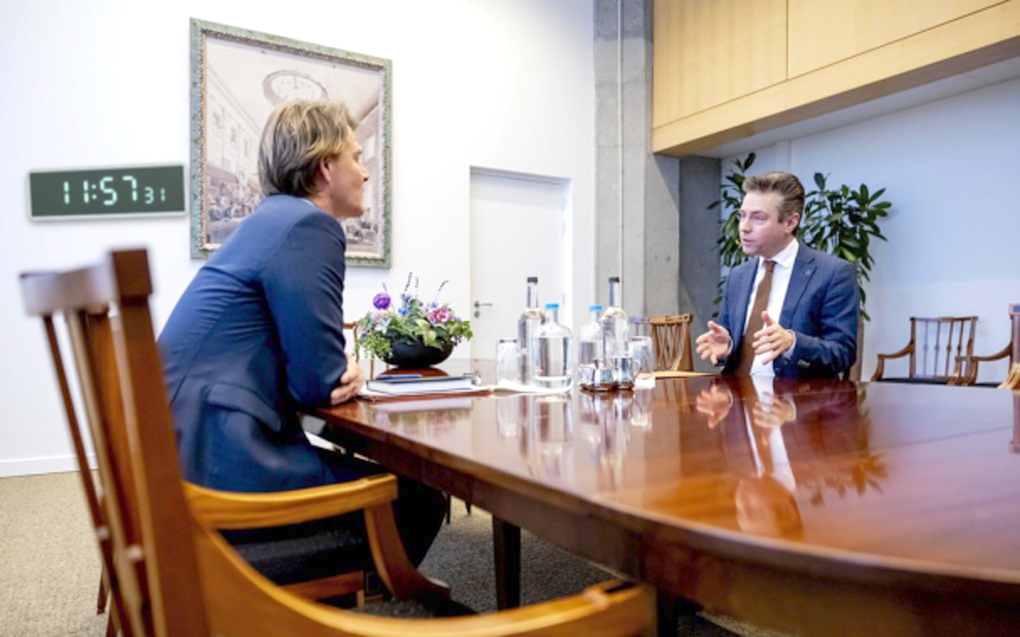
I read 11.57.31
